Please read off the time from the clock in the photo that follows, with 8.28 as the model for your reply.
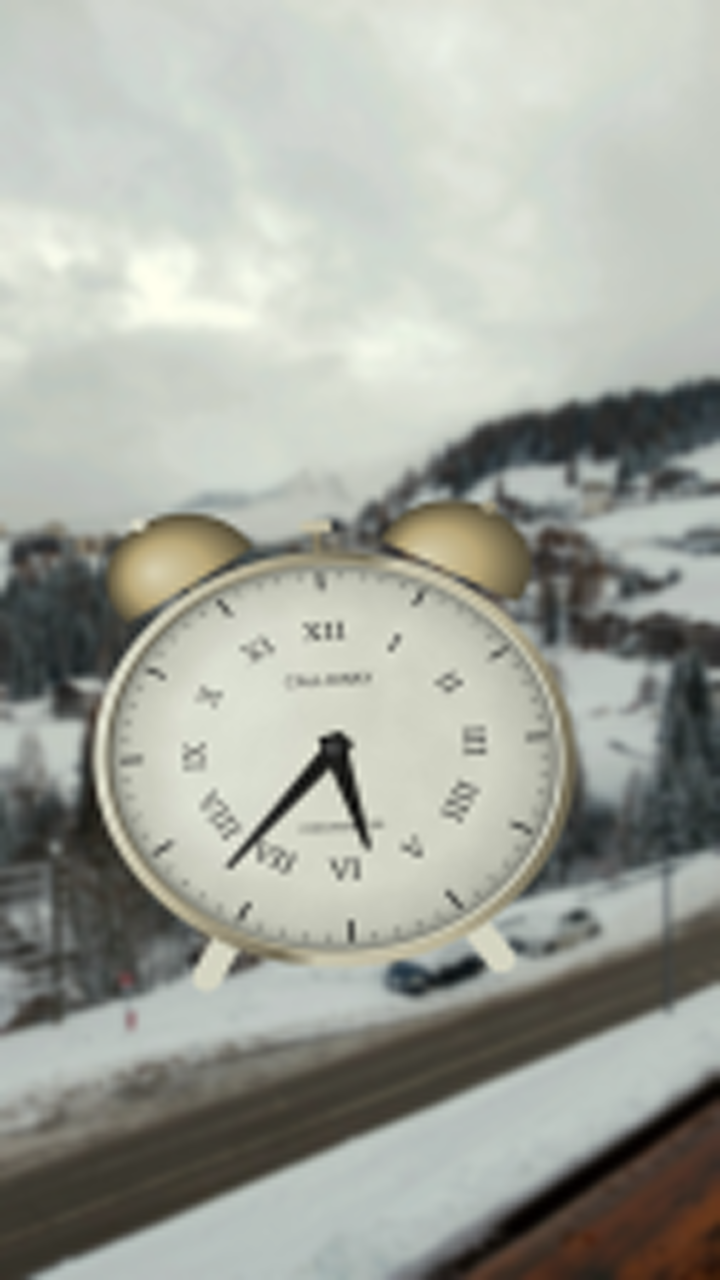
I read 5.37
